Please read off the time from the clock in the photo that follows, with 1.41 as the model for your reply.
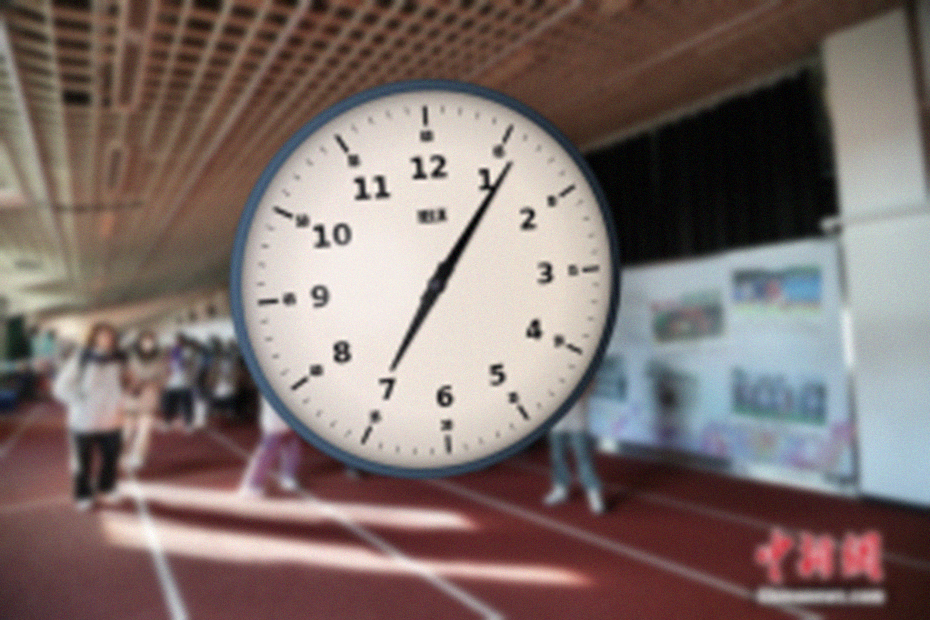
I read 7.06
